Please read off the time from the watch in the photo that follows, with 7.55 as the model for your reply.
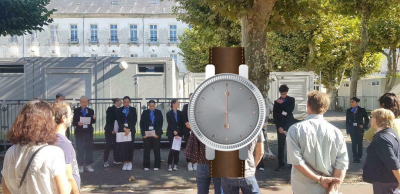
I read 6.00
